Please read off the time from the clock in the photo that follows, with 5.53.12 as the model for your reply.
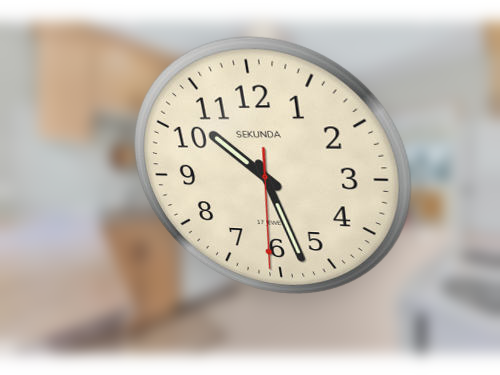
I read 10.27.31
